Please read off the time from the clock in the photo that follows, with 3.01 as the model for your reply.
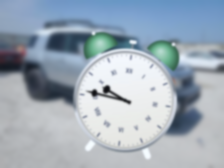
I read 9.46
